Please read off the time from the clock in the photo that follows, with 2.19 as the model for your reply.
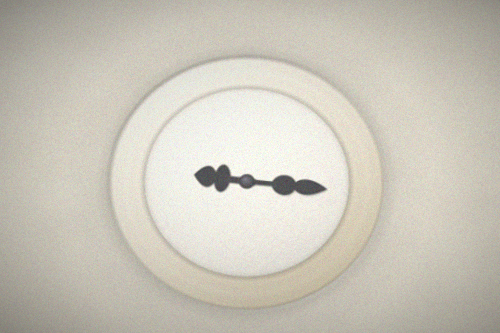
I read 9.16
